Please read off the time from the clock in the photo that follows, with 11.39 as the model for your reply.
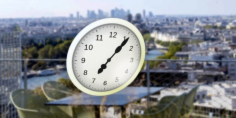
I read 7.06
